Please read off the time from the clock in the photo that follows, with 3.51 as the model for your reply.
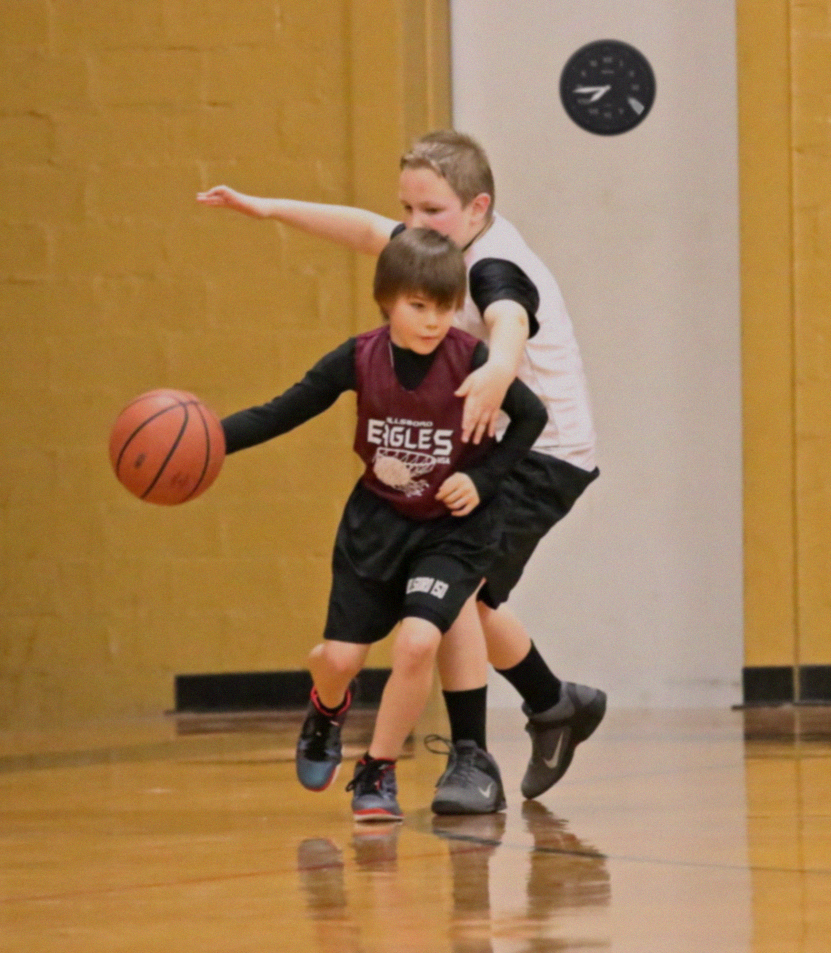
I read 7.44
